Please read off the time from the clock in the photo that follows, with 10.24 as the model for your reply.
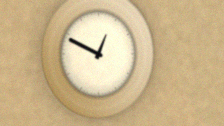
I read 12.49
